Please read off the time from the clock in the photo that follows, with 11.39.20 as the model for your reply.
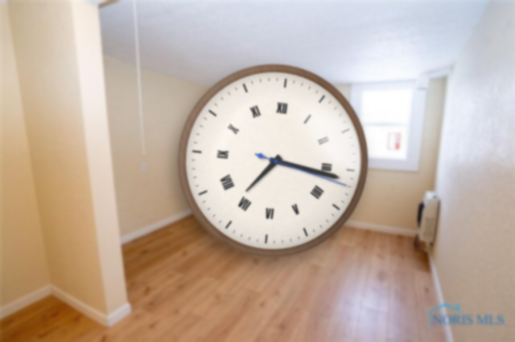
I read 7.16.17
